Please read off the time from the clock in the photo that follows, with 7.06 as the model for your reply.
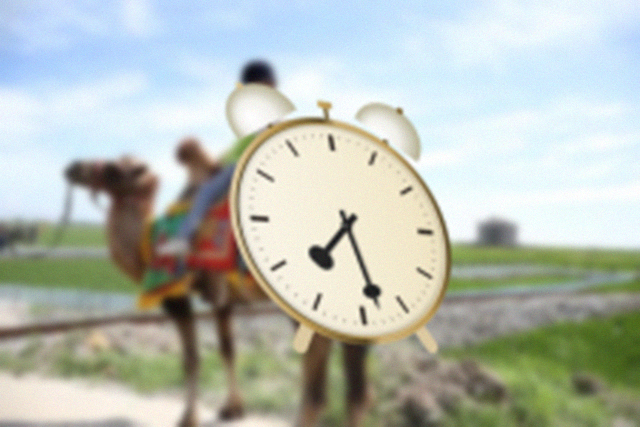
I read 7.28
